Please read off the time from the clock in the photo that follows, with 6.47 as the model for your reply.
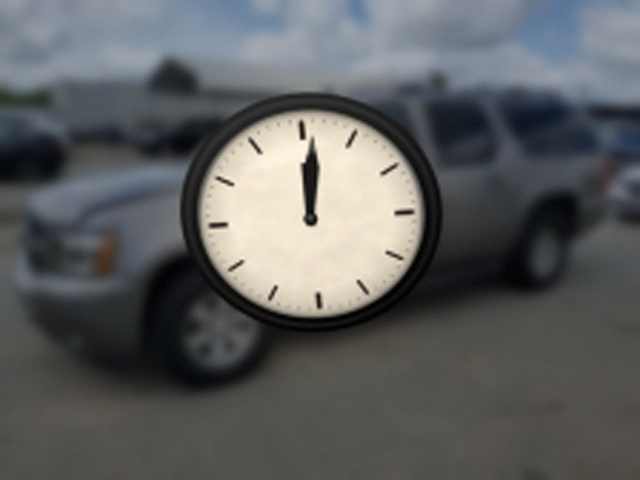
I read 12.01
